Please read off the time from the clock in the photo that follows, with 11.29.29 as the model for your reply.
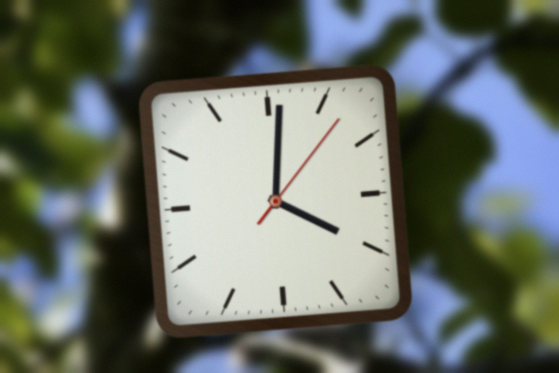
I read 4.01.07
